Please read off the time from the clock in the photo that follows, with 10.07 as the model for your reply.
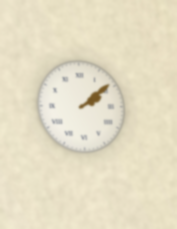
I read 2.09
